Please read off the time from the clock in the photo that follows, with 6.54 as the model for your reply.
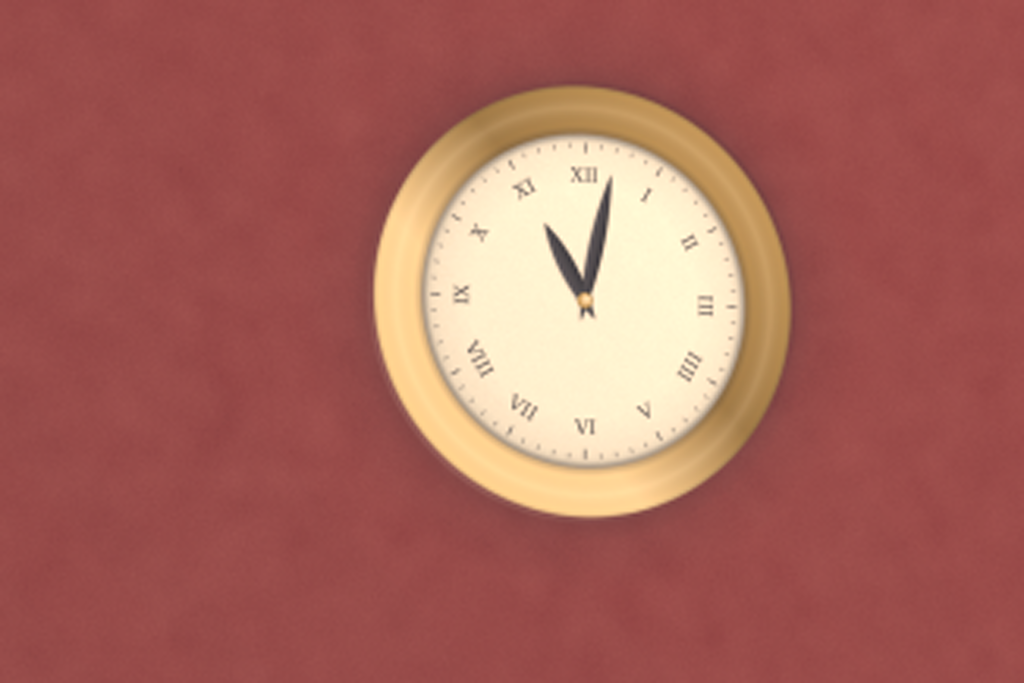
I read 11.02
